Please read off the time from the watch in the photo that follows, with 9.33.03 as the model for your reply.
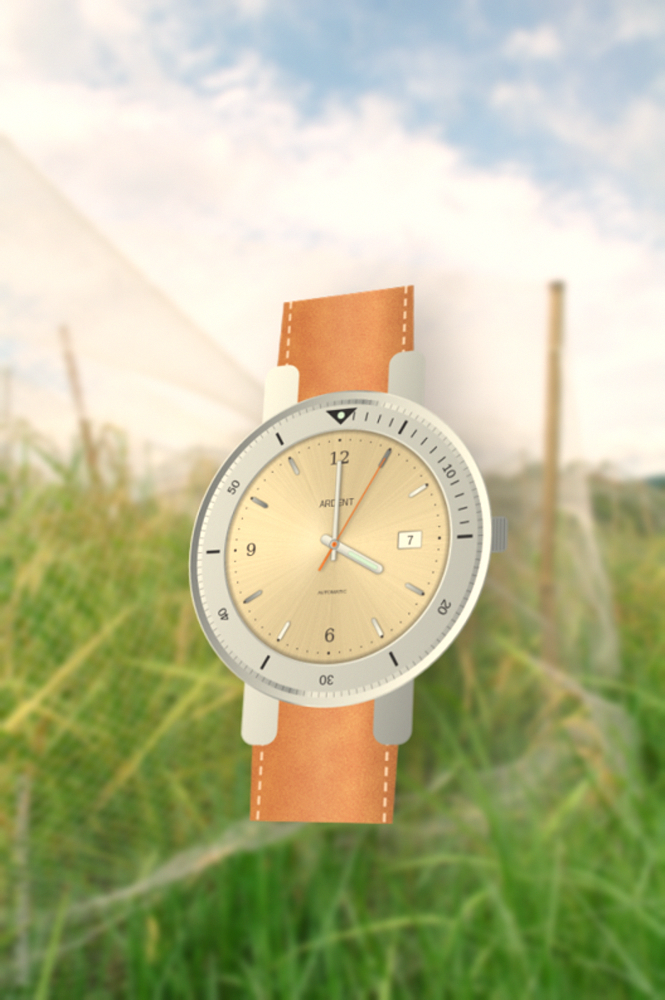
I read 4.00.05
